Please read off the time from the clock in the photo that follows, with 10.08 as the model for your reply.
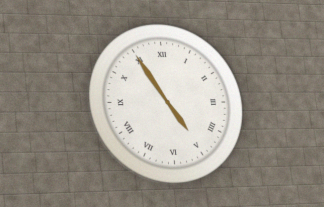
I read 4.55
